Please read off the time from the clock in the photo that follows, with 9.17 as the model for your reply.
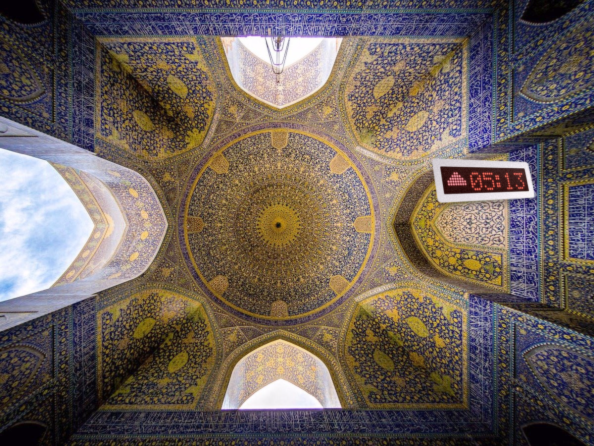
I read 5.13
